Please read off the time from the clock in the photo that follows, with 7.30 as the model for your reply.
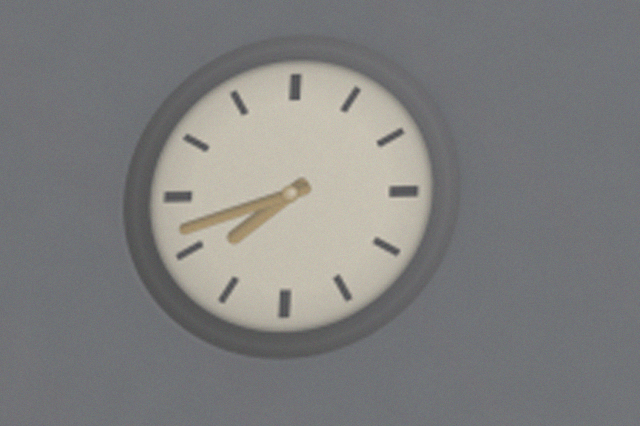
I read 7.42
